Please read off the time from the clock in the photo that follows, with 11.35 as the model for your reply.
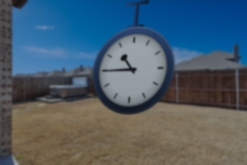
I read 10.45
